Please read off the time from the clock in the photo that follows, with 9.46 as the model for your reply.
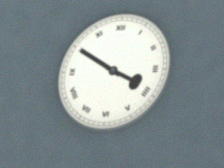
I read 3.50
